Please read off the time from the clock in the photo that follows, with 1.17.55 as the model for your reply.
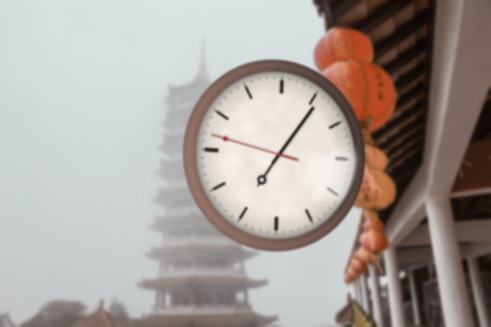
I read 7.05.47
